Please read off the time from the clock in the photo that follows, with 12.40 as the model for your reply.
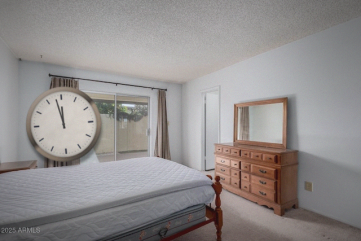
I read 11.58
